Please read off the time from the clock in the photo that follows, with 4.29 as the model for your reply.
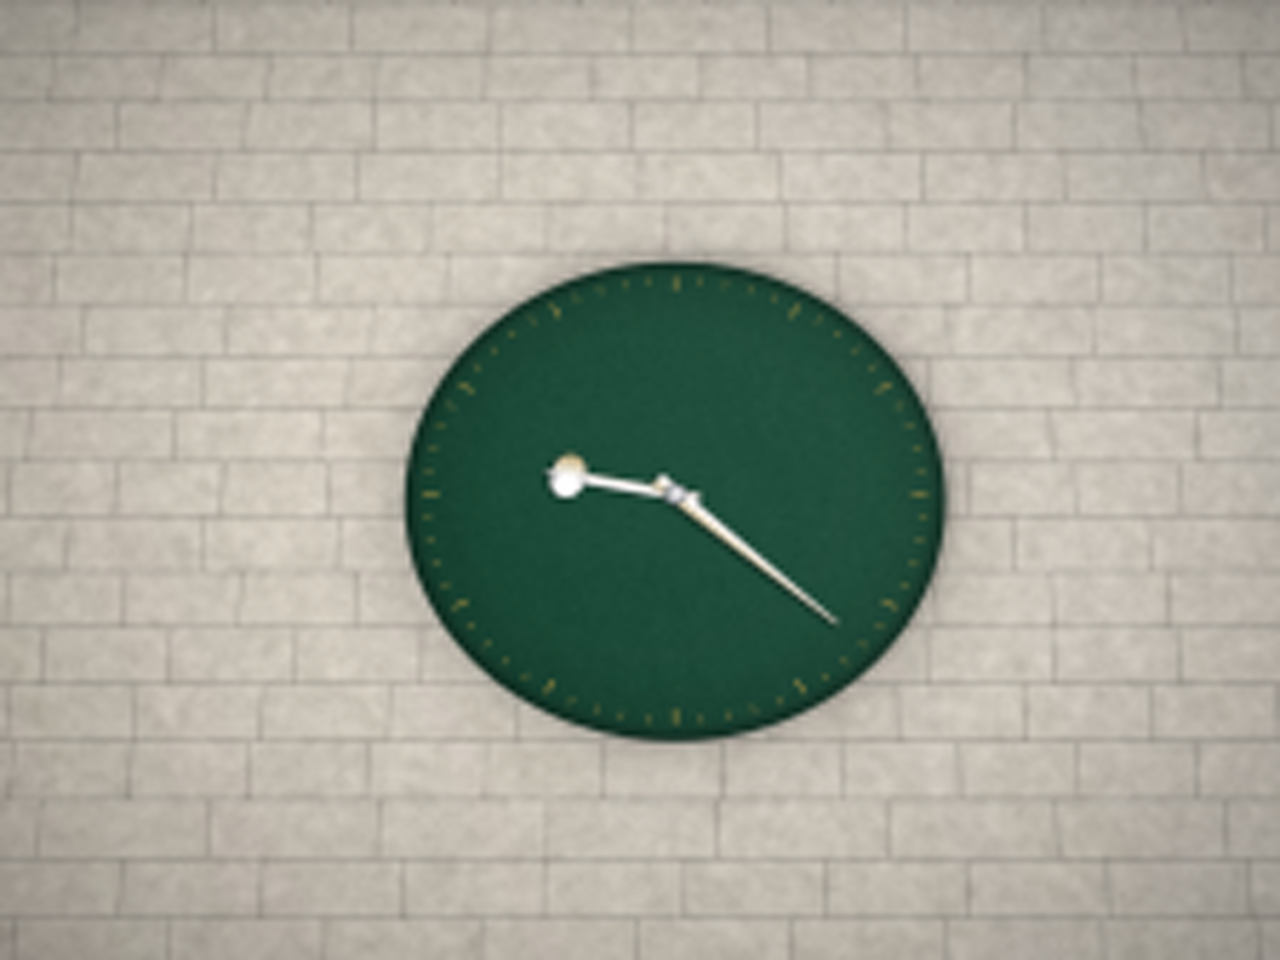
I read 9.22
